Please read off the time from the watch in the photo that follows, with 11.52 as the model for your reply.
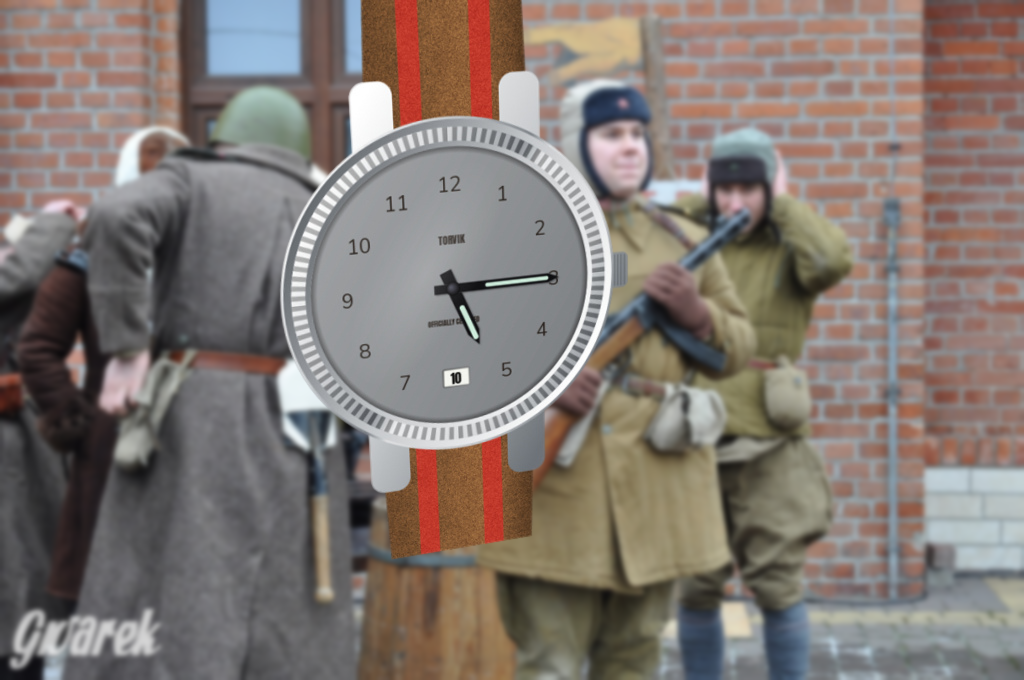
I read 5.15
